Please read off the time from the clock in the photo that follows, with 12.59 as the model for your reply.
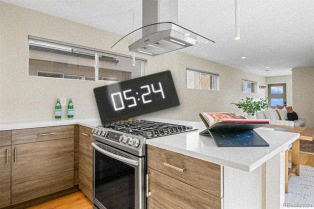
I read 5.24
